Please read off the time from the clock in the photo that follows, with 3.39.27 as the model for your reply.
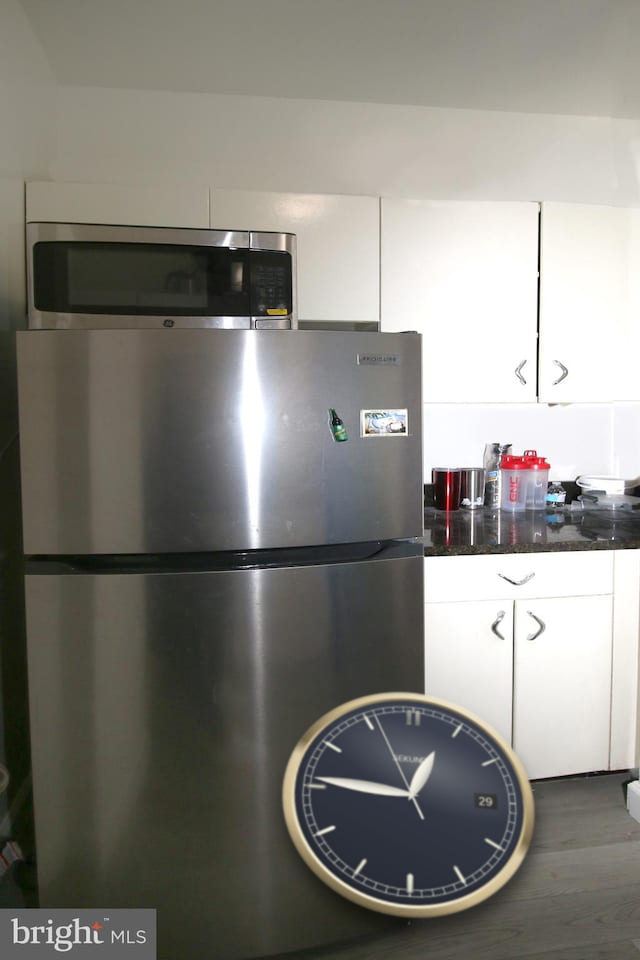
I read 12.45.56
